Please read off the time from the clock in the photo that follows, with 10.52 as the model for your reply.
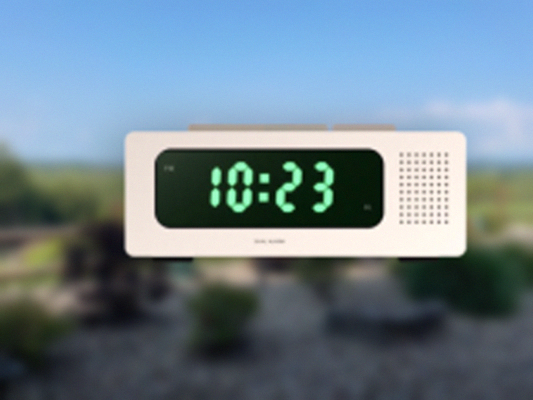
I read 10.23
